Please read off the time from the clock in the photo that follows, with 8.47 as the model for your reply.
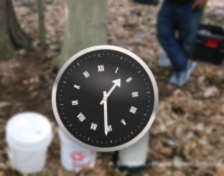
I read 1.31
